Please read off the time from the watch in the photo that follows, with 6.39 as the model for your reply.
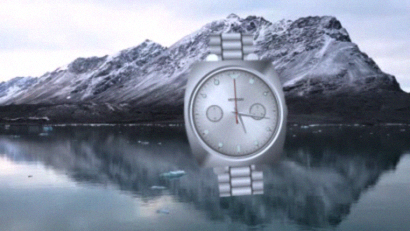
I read 5.17
